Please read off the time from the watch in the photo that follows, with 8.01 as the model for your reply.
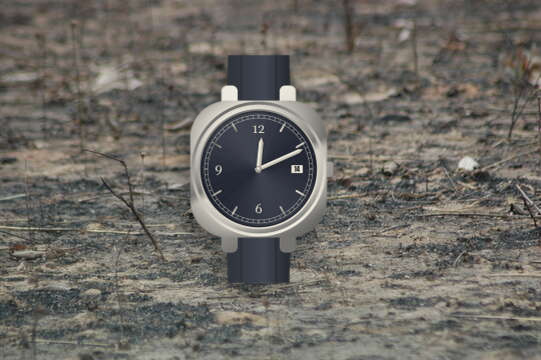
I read 12.11
